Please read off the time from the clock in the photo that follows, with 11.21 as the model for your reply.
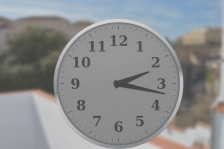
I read 2.17
